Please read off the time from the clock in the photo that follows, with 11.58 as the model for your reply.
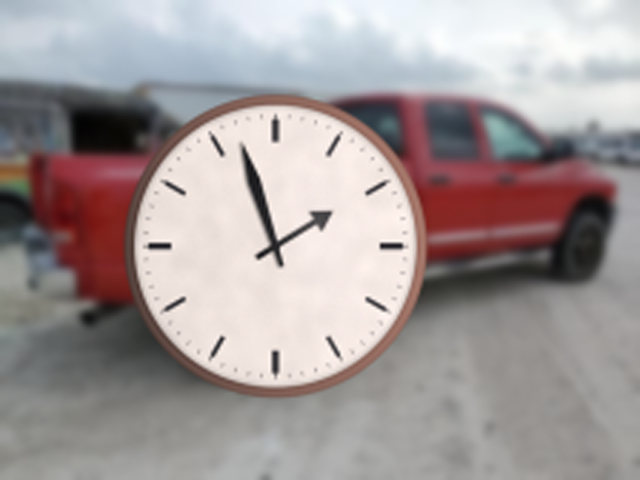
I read 1.57
